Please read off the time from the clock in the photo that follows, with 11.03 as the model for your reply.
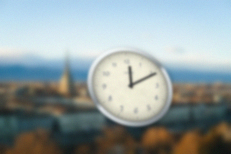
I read 12.11
